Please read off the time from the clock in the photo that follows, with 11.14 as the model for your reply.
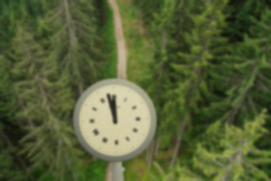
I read 11.58
